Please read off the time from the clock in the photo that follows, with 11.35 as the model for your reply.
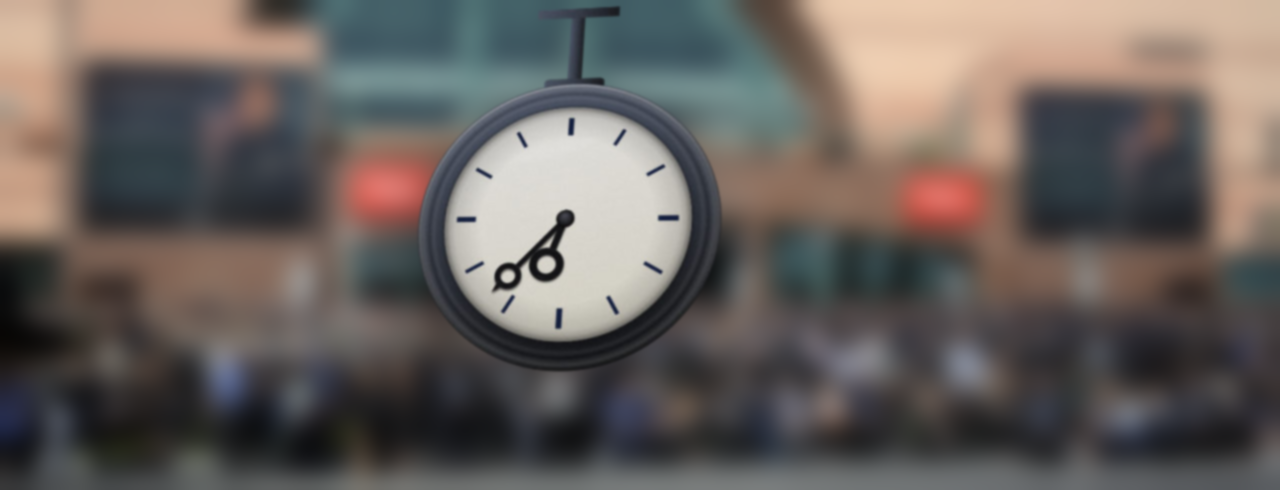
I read 6.37
